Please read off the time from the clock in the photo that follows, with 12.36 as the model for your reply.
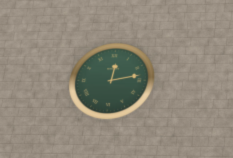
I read 12.13
